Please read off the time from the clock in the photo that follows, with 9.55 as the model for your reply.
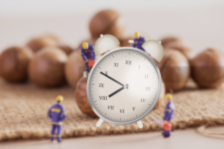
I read 7.49
